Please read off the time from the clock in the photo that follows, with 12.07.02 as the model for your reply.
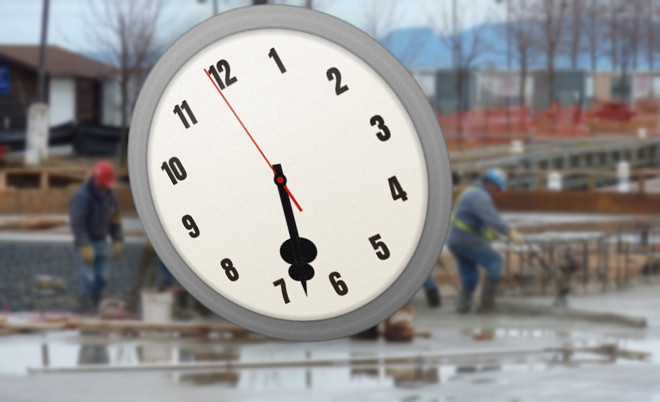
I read 6.32.59
